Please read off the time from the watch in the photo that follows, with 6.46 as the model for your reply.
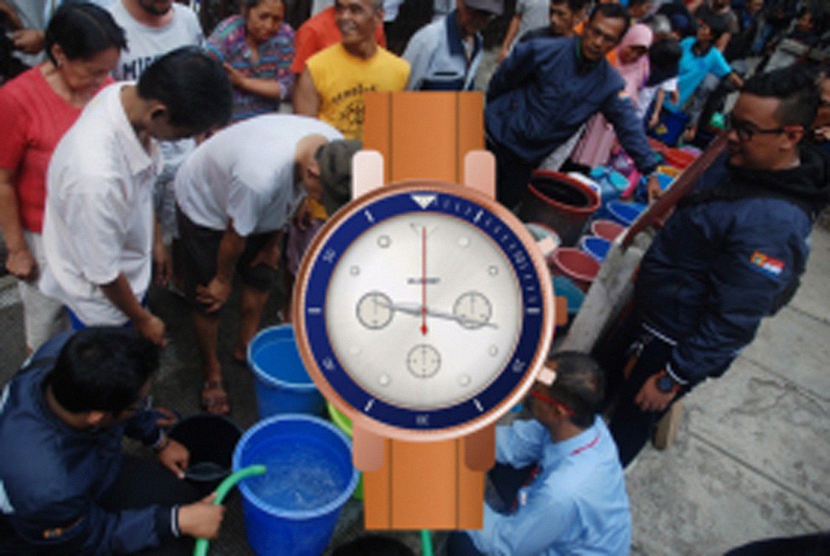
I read 9.17
